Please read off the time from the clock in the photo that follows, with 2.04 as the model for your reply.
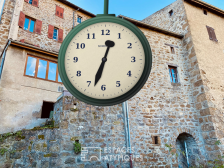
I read 12.33
